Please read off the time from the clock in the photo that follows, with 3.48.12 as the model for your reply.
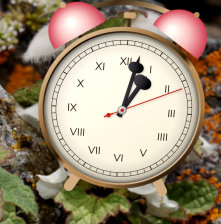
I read 1.02.11
